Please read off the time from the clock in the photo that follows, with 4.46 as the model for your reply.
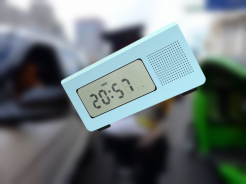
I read 20.57
